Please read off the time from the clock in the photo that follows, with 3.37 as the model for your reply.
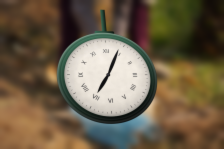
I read 7.04
